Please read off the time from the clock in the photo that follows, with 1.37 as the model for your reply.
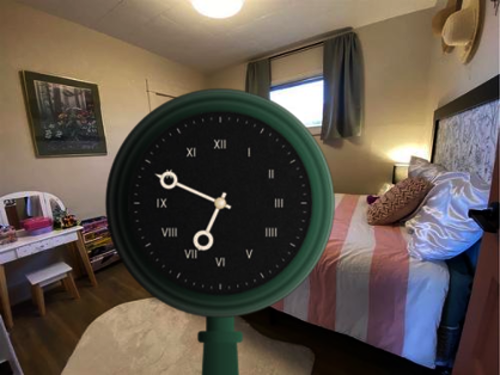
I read 6.49
